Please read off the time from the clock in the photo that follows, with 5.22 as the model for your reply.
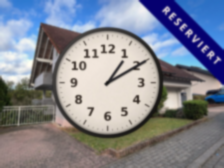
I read 1.10
